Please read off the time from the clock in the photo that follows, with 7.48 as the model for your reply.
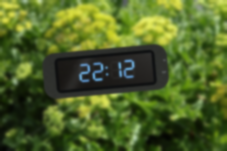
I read 22.12
